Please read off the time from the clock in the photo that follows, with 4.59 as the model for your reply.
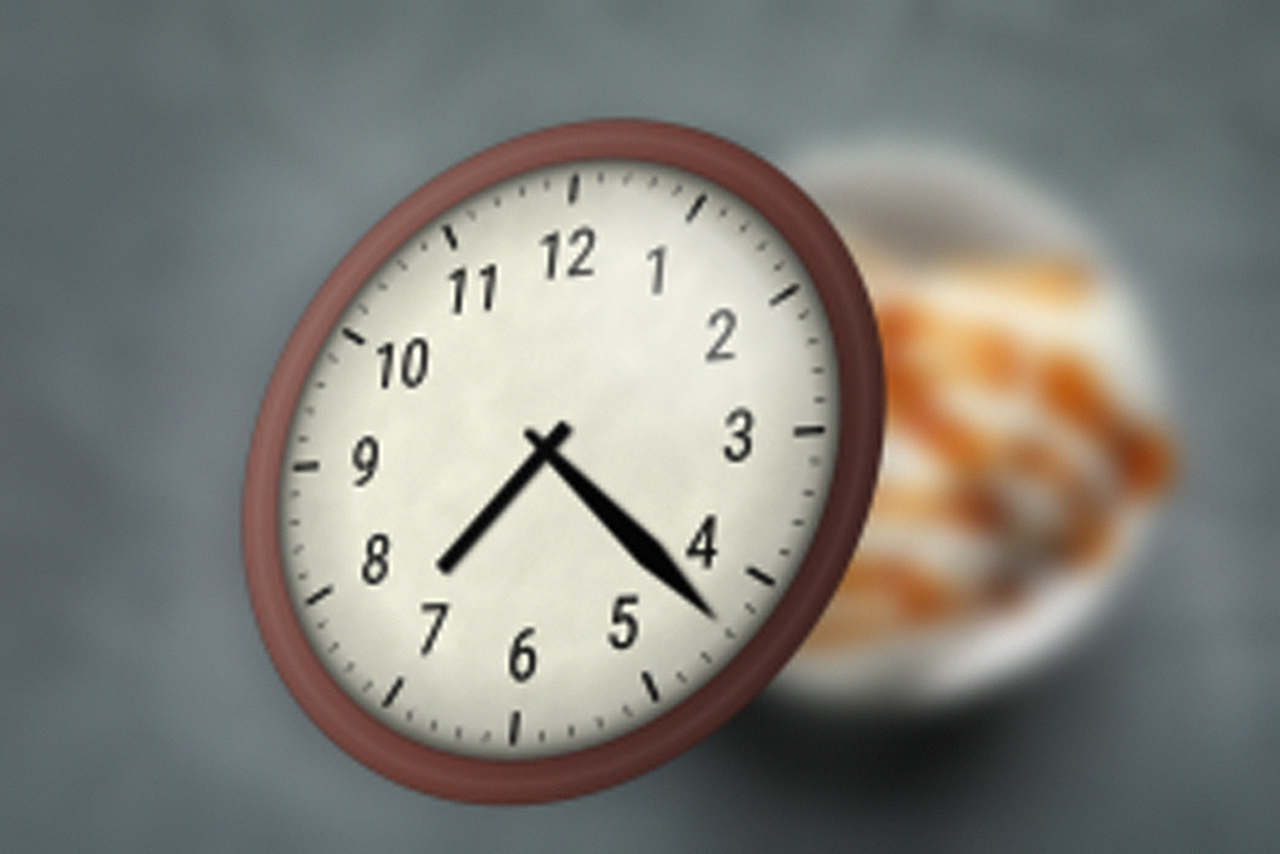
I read 7.22
